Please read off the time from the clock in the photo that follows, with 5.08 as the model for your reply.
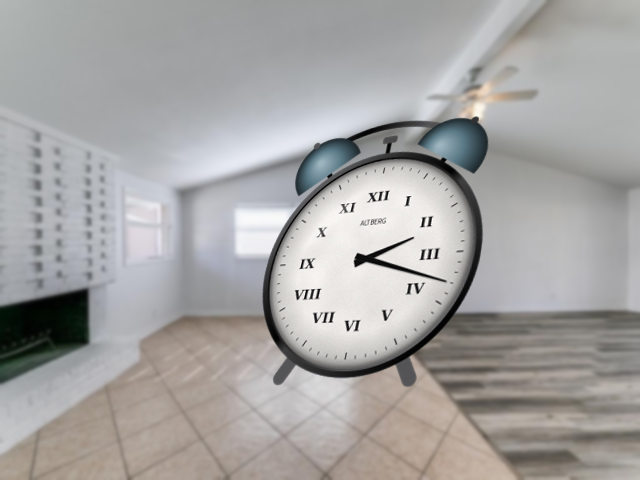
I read 2.18
